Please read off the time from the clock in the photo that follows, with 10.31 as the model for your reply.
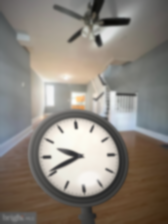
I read 9.41
